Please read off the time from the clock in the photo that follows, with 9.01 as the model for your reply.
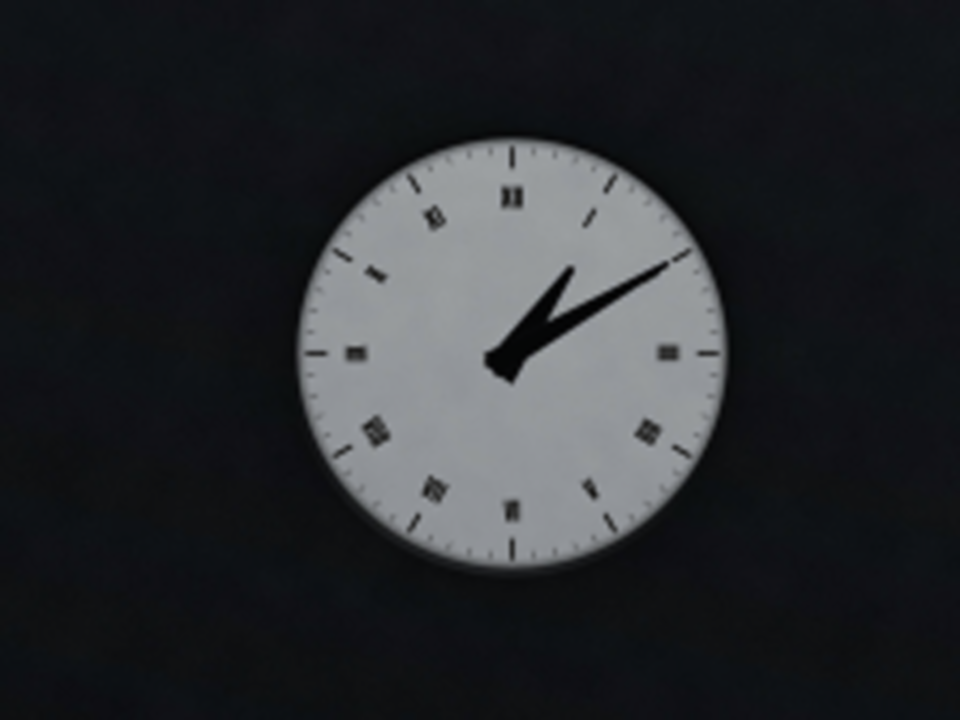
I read 1.10
